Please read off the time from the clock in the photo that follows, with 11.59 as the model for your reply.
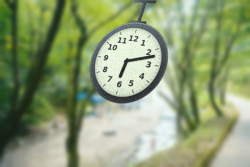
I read 6.12
